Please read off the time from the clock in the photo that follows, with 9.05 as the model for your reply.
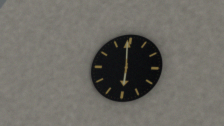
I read 5.59
